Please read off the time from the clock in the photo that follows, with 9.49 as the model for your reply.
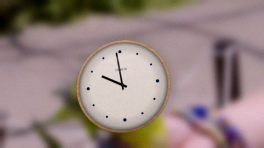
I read 9.59
